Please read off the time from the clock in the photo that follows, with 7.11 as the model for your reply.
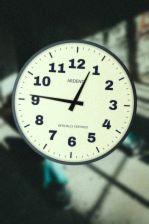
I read 12.46
